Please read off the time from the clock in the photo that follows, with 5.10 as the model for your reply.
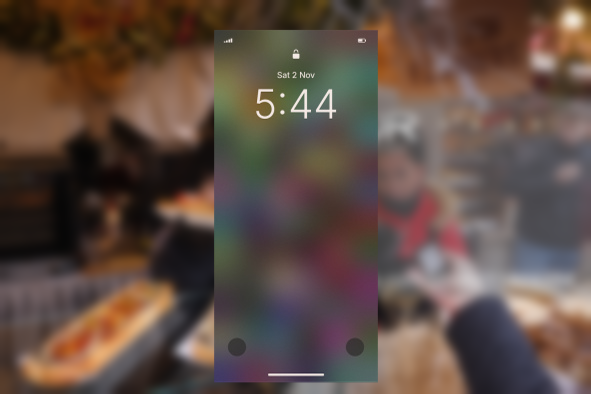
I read 5.44
